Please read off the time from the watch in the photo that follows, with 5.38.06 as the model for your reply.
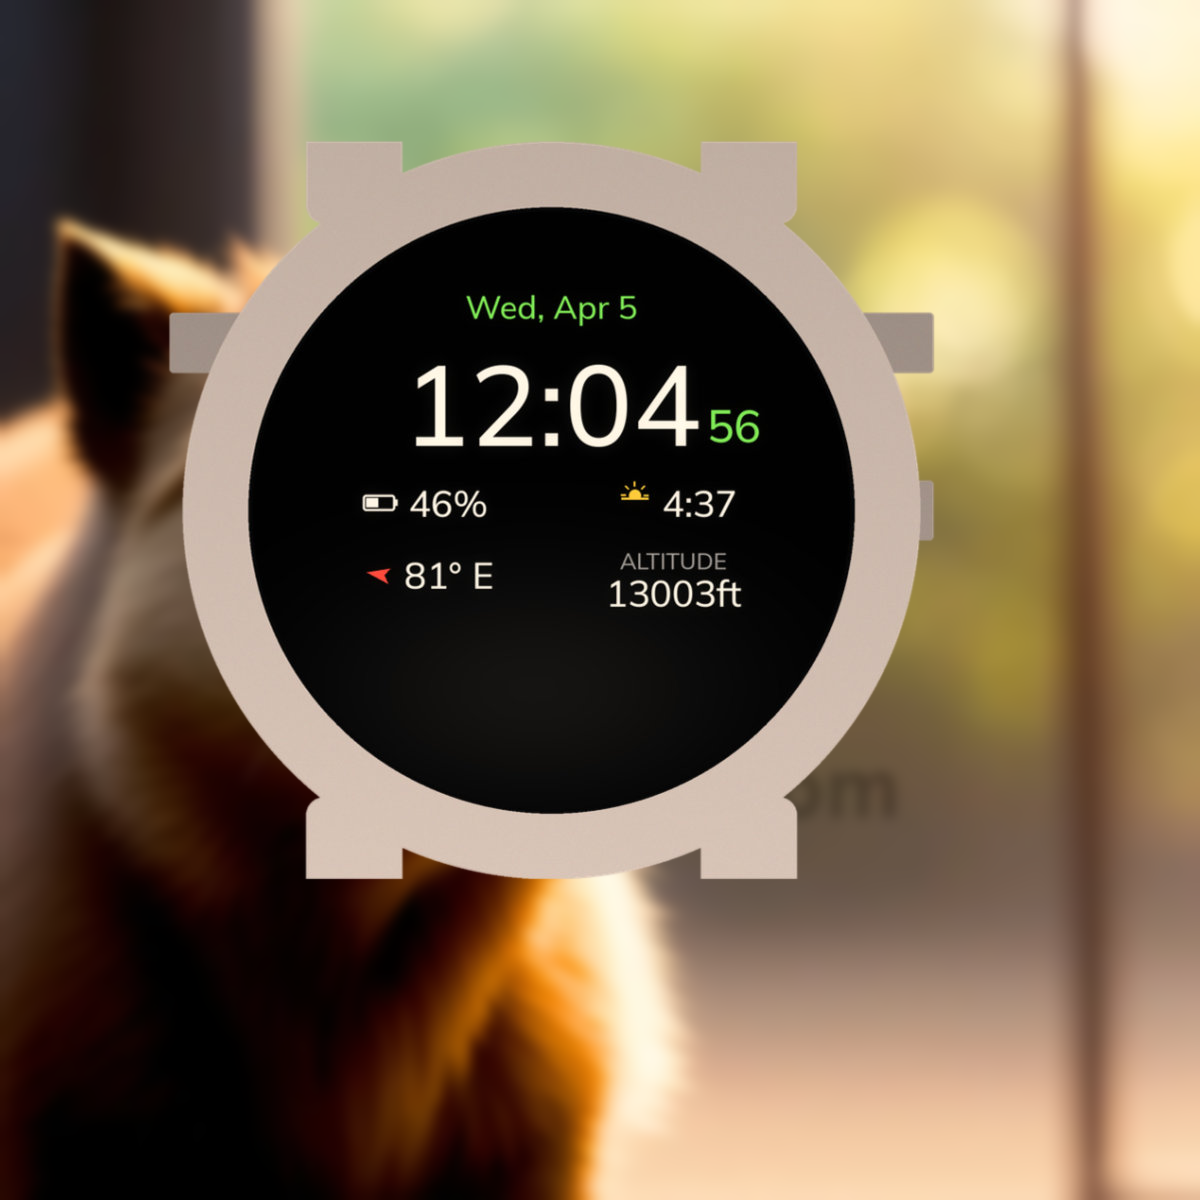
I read 12.04.56
